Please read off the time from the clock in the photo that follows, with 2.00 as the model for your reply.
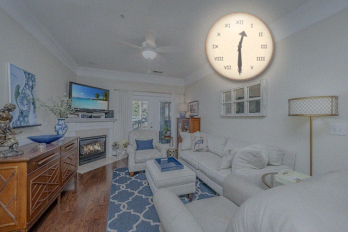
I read 12.30
